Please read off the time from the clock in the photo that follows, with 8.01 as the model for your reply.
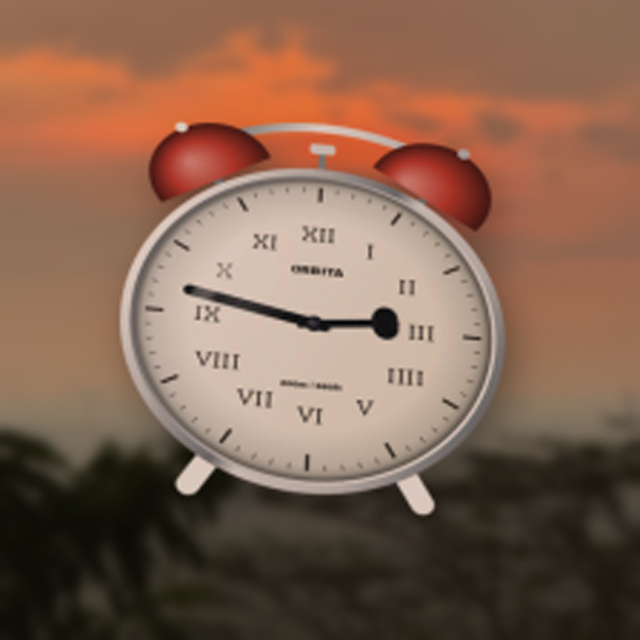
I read 2.47
